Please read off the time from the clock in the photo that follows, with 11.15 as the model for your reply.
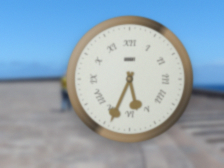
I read 5.34
